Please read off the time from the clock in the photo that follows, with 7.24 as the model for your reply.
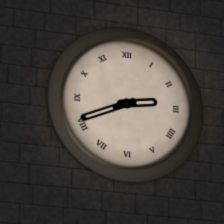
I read 2.41
